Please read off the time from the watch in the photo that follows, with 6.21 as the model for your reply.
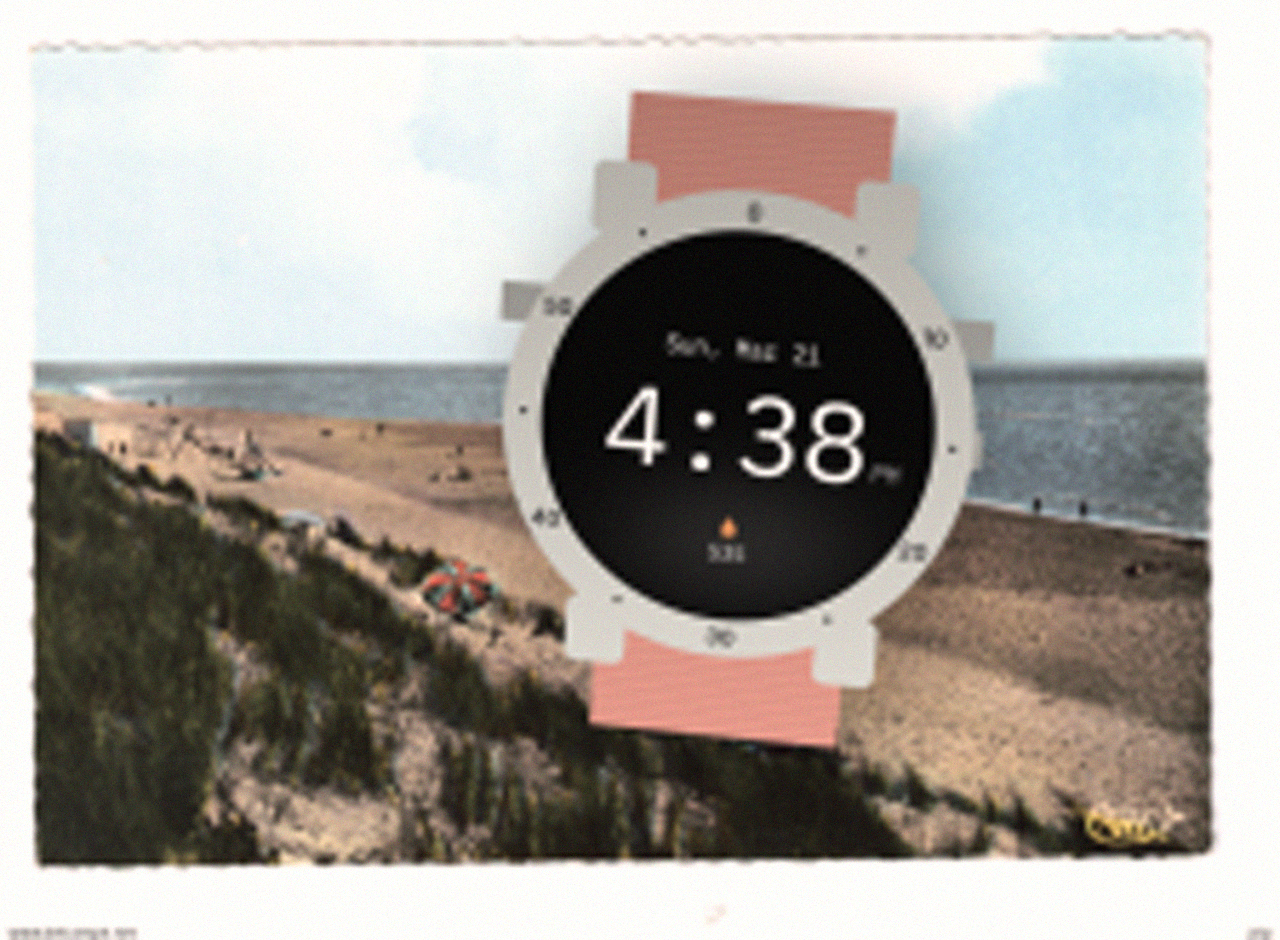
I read 4.38
